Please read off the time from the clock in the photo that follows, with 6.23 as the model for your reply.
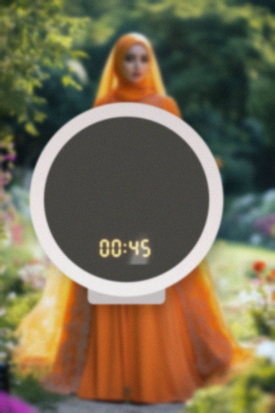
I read 0.45
